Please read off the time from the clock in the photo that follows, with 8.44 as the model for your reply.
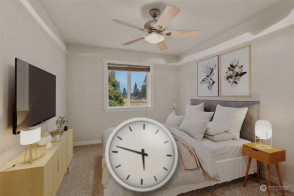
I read 5.47
